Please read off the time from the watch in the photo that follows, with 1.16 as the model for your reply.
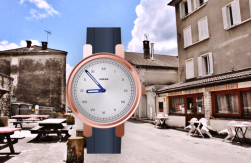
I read 8.53
